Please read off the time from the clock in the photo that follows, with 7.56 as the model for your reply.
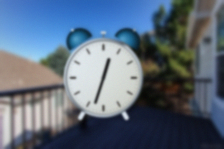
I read 12.33
